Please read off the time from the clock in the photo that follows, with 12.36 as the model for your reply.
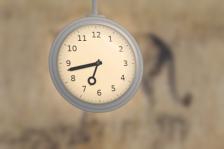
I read 6.43
